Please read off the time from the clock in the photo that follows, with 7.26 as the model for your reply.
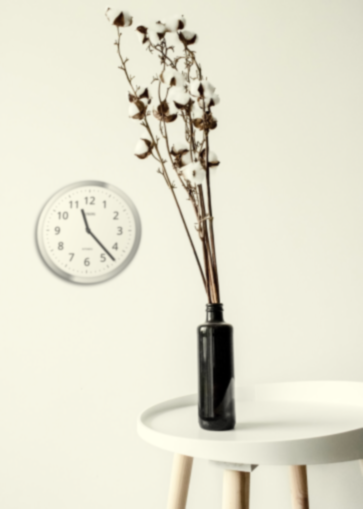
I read 11.23
